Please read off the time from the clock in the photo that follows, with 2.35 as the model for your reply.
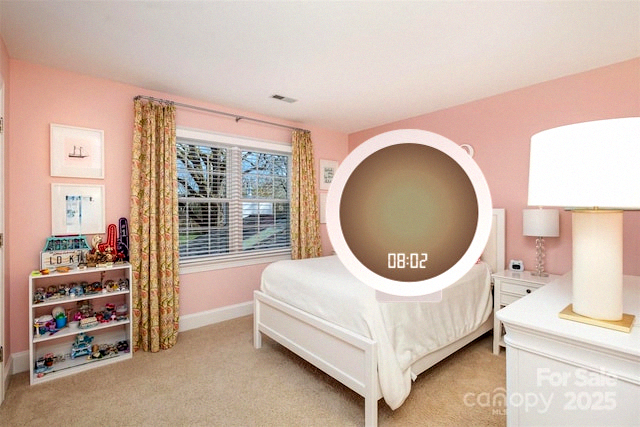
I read 8.02
